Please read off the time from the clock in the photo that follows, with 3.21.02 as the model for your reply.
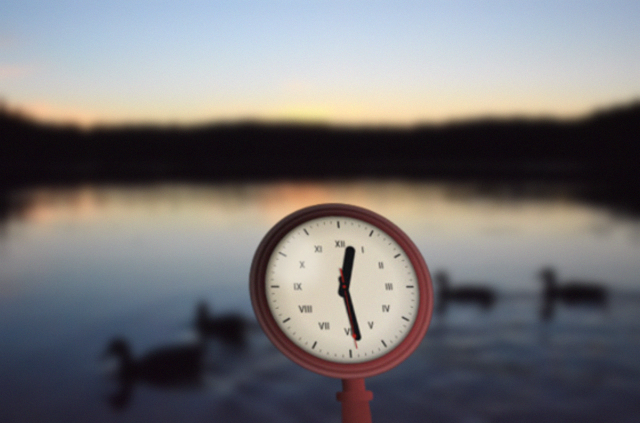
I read 12.28.29
